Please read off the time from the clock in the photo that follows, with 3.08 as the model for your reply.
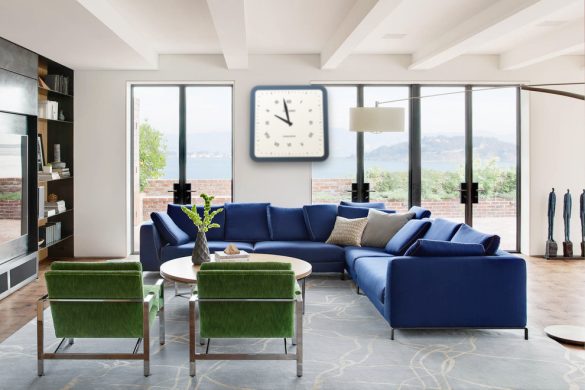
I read 9.58
